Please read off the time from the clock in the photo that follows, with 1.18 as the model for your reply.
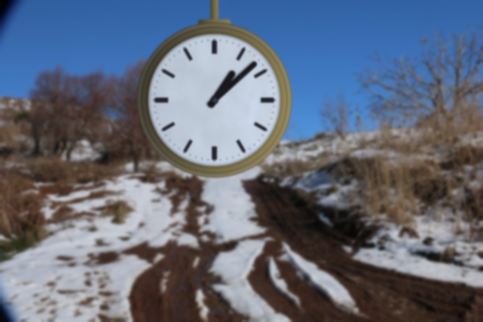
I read 1.08
